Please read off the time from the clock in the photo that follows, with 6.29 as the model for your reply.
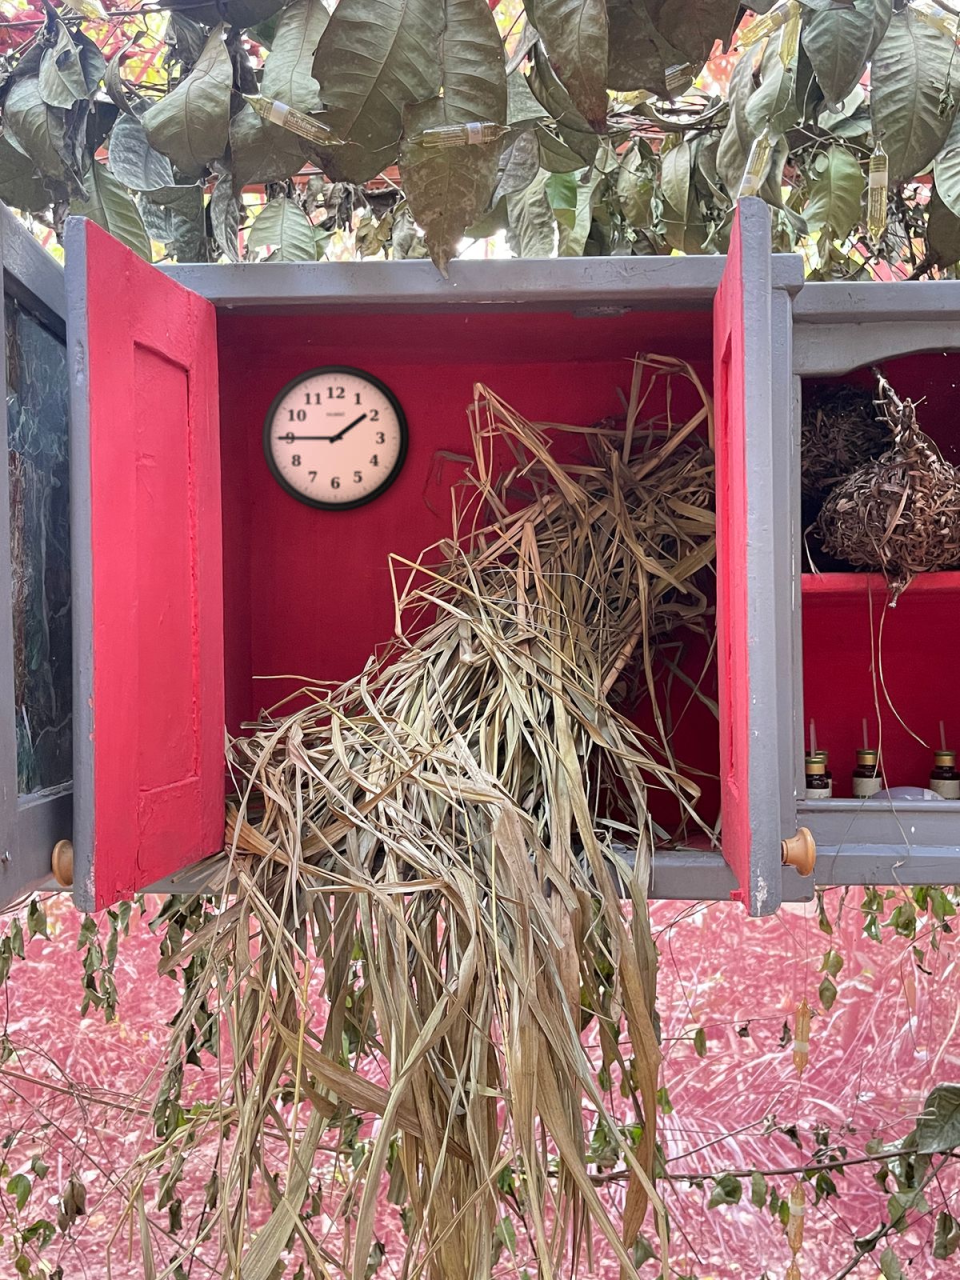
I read 1.45
